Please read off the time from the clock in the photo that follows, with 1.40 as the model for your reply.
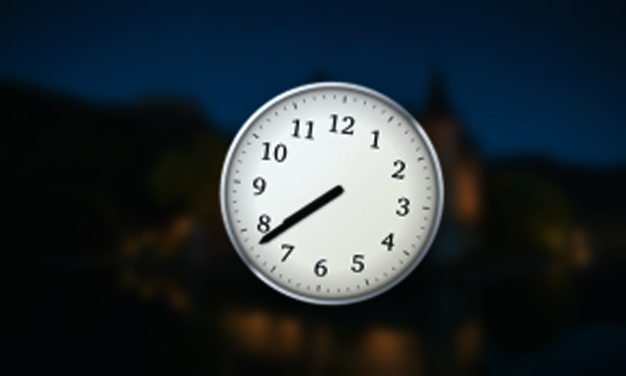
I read 7.38
